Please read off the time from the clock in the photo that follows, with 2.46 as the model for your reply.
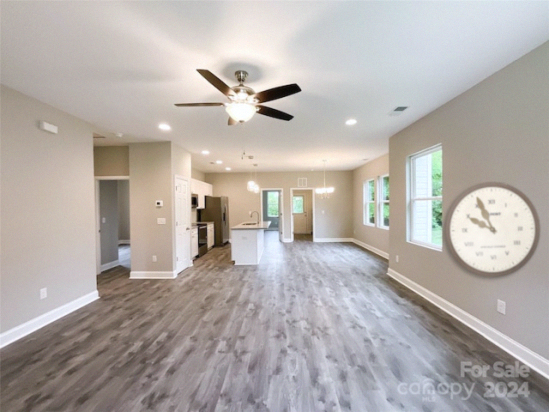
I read 9.56
